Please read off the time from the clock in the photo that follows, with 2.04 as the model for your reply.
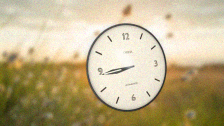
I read 8.44
